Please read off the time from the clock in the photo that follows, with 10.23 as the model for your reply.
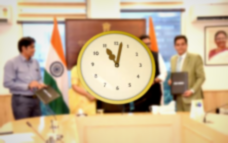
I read 11.02
